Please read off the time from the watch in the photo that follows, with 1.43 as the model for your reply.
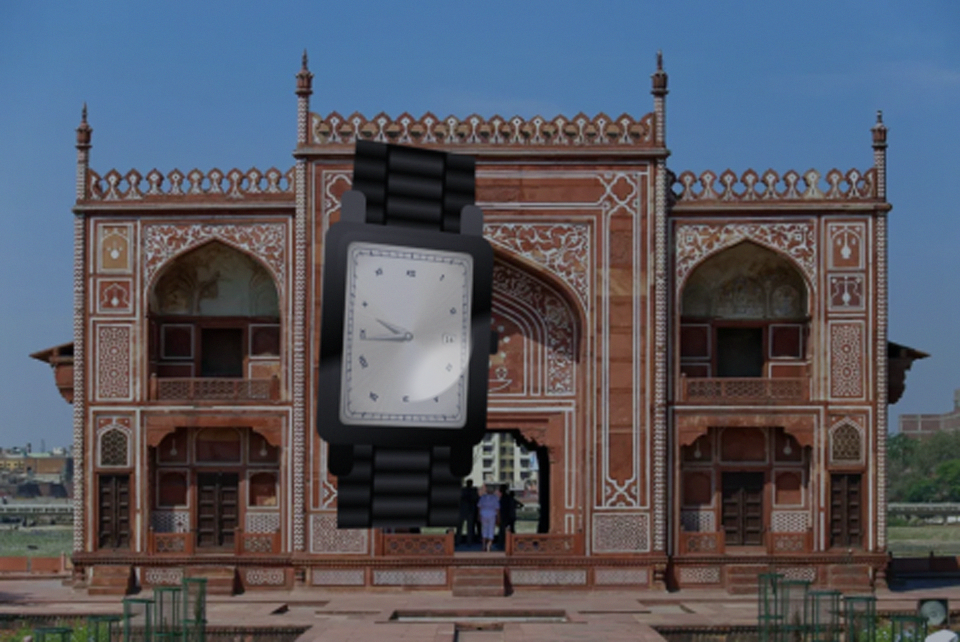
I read 9.44
